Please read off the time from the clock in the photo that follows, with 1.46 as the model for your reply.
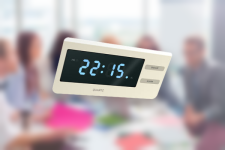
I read 22.15
